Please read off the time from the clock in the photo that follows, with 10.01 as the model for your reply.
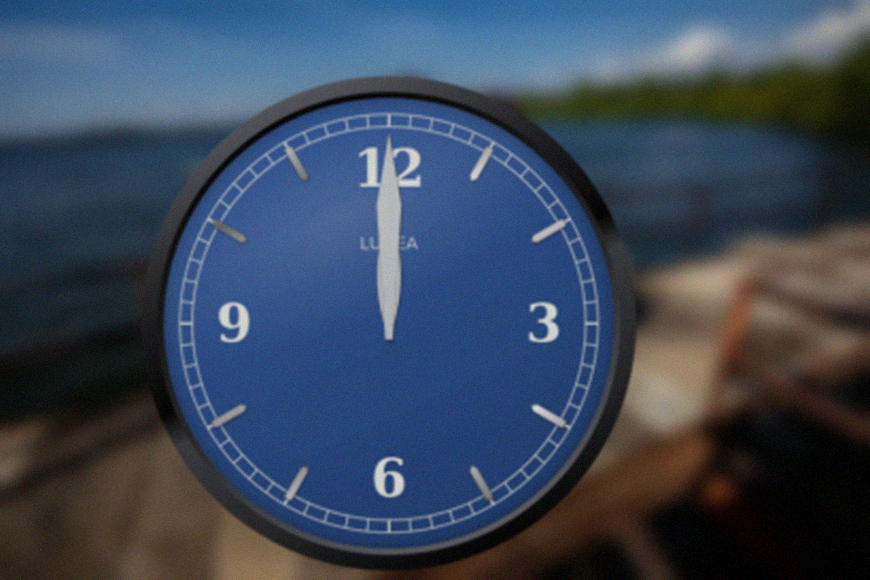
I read 12.00
